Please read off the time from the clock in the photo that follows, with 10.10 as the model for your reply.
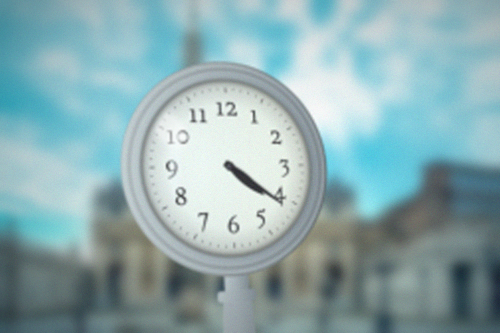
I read 4.21
